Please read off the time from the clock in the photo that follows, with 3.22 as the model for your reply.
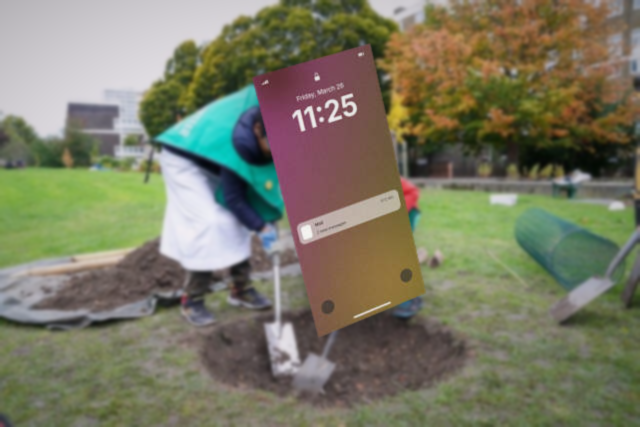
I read 11.25
